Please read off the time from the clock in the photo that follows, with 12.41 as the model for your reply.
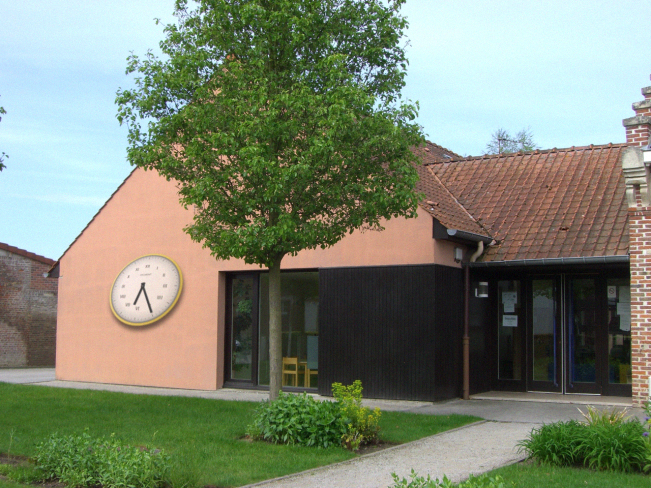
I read 6.25
